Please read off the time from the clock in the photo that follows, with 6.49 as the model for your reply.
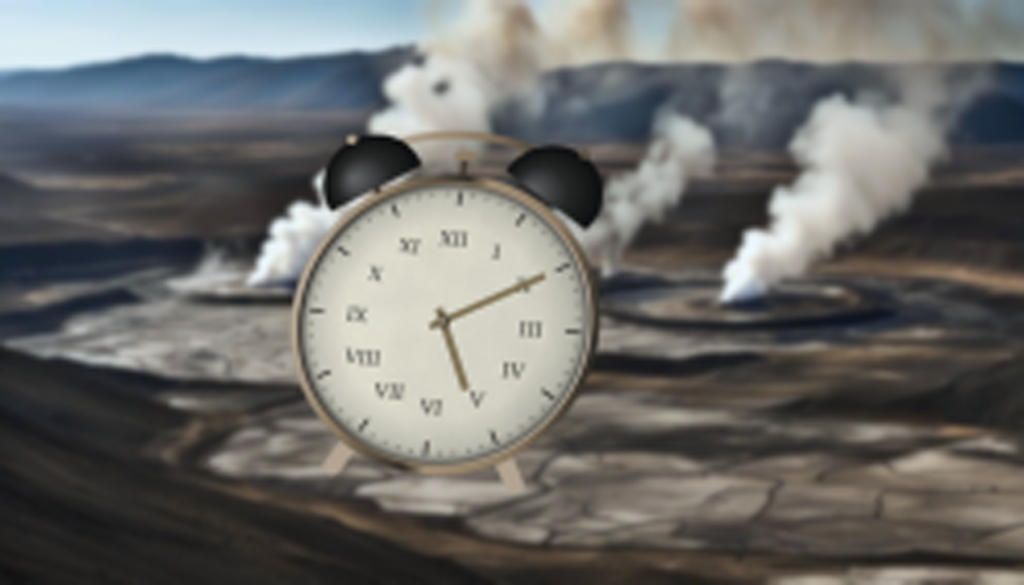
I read 5.10
